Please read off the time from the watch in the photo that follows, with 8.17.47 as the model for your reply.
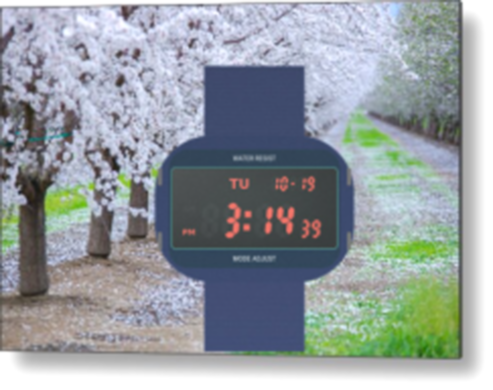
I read 3.14.39
